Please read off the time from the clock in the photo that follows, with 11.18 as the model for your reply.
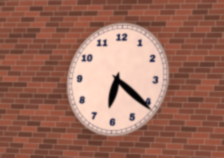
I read 6.21
